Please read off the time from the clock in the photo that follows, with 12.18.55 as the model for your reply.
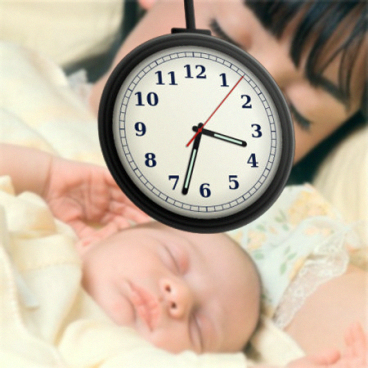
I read 3.33.07
